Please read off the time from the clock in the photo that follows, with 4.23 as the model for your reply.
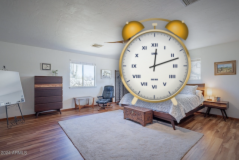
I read 12.12
